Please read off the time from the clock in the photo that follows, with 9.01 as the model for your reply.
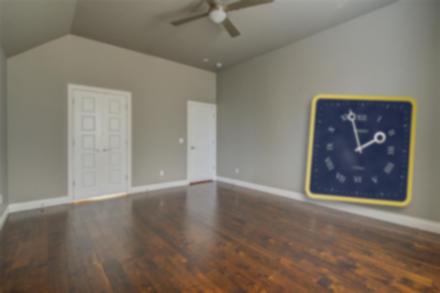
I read 1.57
